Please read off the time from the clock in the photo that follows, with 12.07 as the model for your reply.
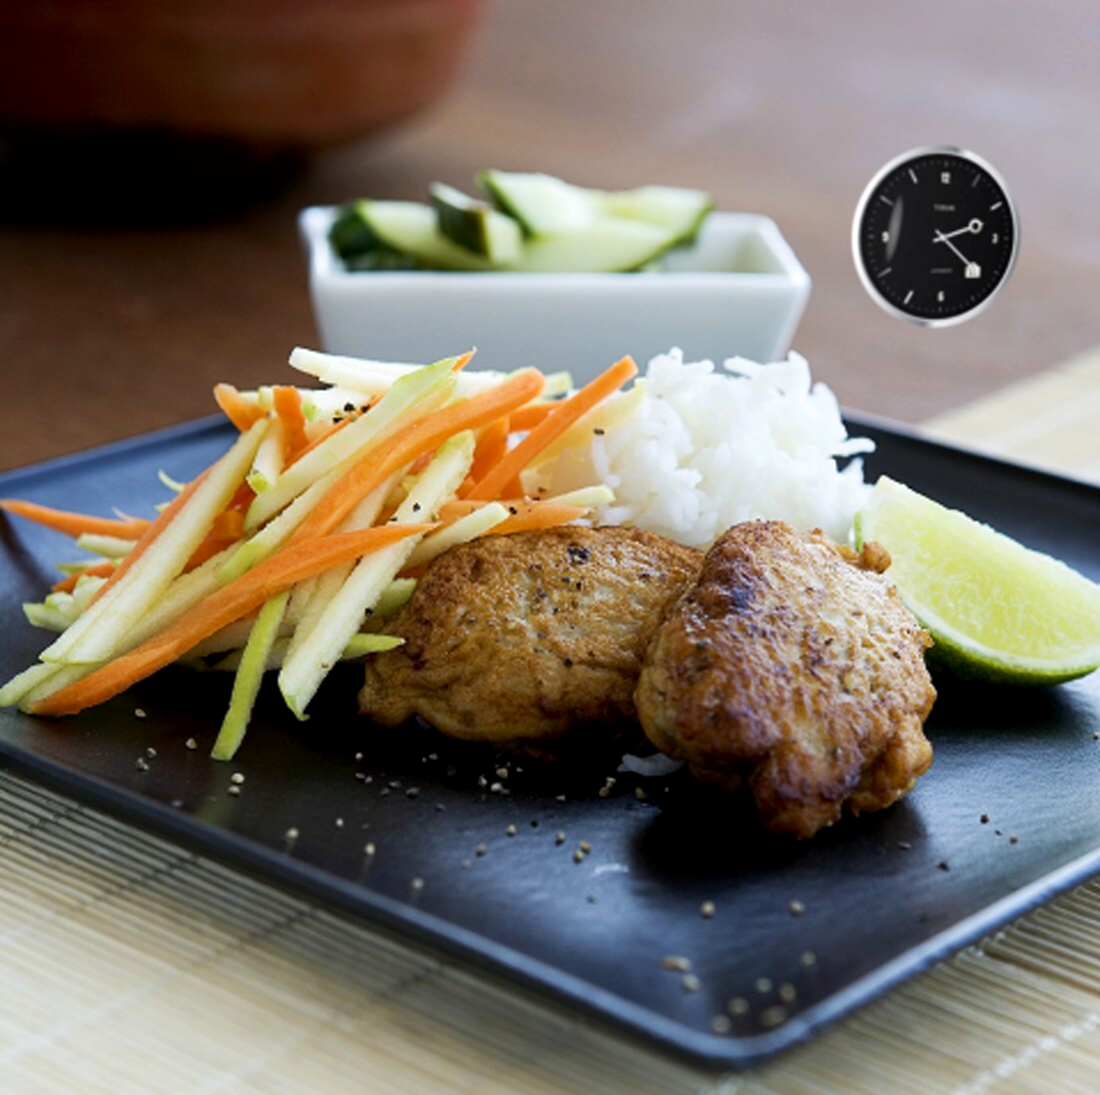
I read 2.22
